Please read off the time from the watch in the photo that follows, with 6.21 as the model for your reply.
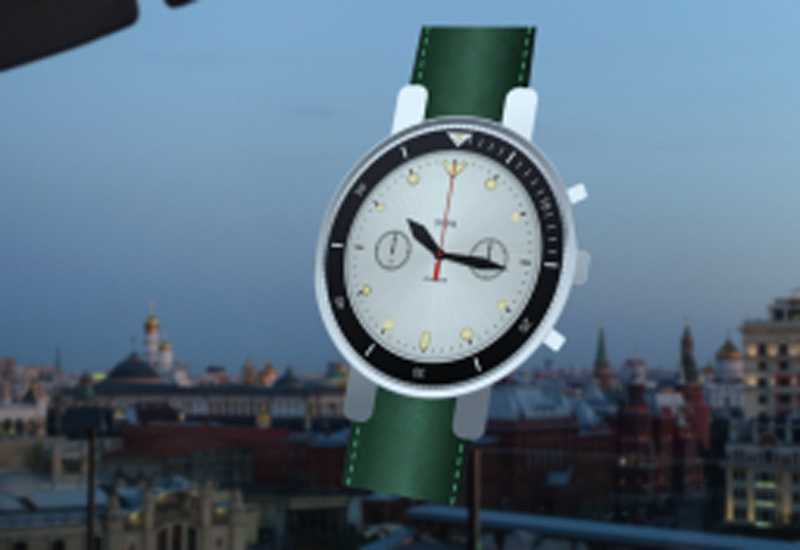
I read 10.16
